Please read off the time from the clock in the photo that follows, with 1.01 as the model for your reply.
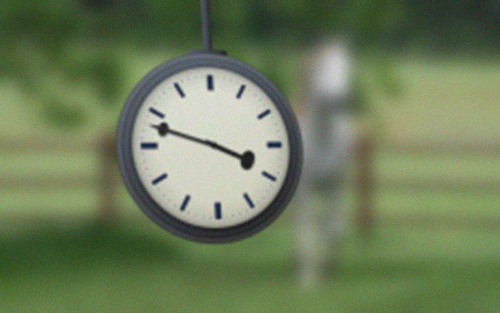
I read 3.48
